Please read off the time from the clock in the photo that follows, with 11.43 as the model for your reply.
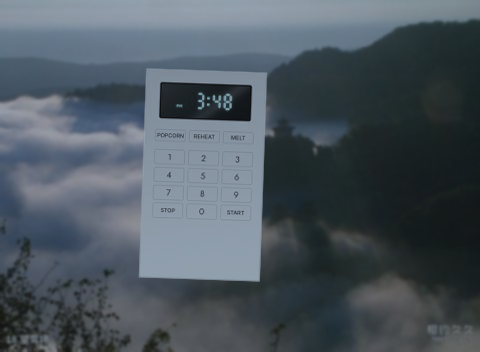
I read 3.48
